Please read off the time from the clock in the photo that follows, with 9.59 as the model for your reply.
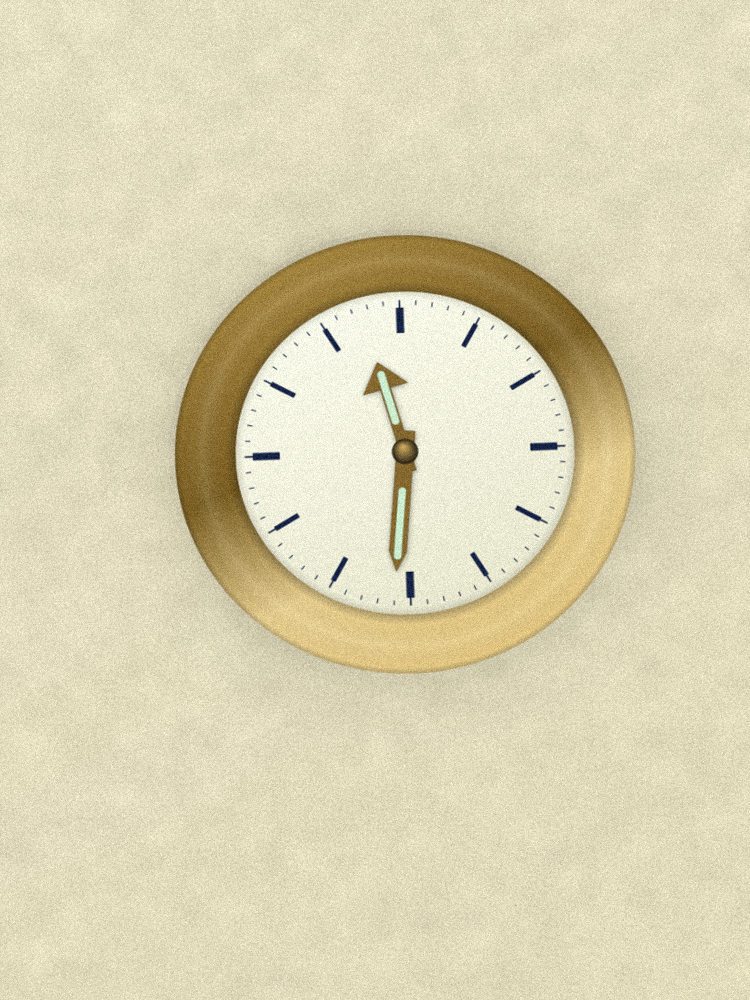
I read 11.31
